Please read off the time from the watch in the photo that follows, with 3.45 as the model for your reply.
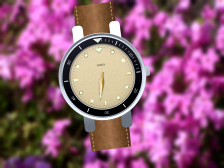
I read 6.32
